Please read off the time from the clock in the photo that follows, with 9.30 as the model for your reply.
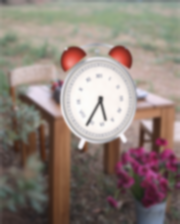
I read 5.36
